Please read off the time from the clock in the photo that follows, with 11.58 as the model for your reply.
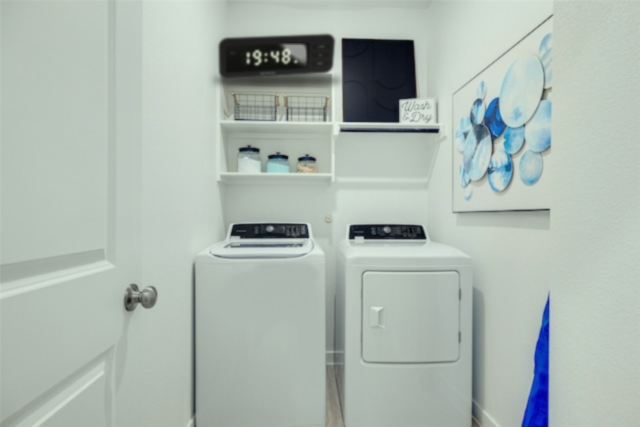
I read 19.48
